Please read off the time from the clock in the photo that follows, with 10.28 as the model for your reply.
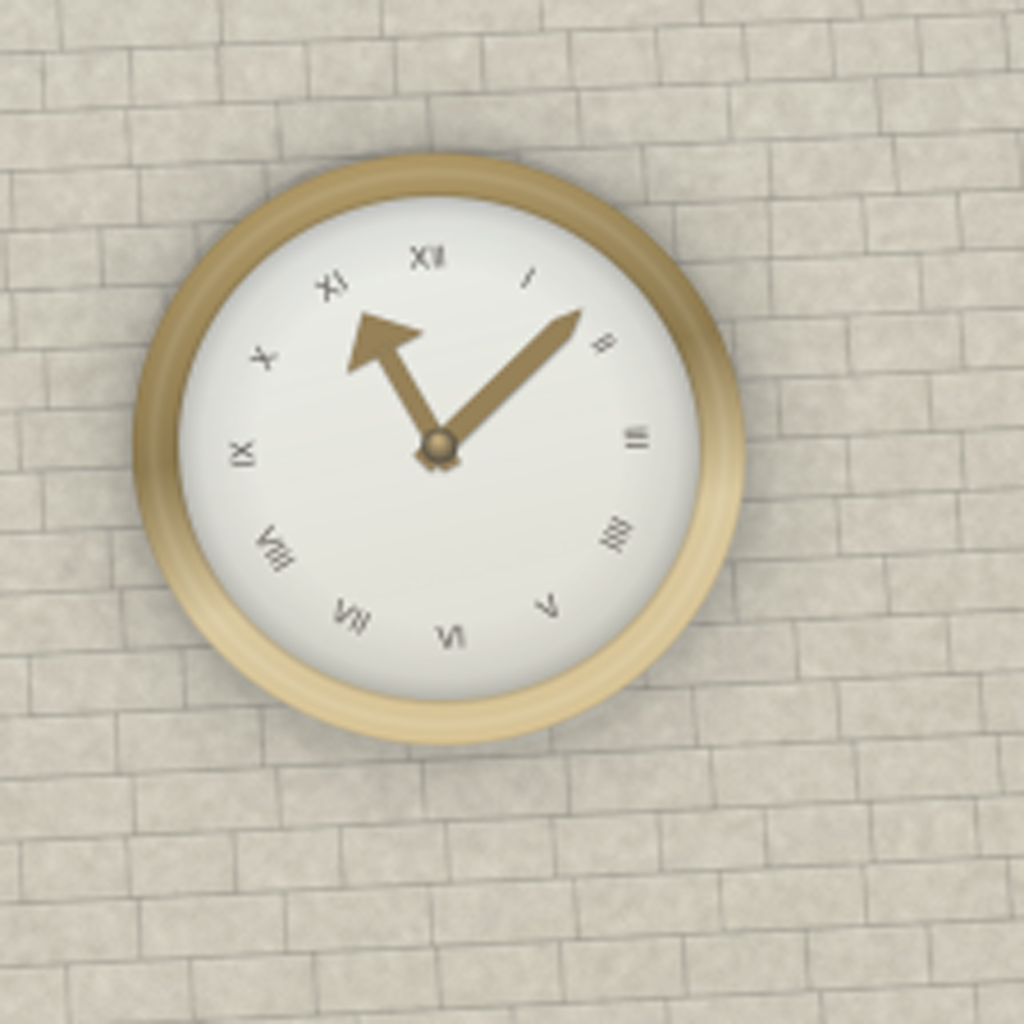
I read 11.08
